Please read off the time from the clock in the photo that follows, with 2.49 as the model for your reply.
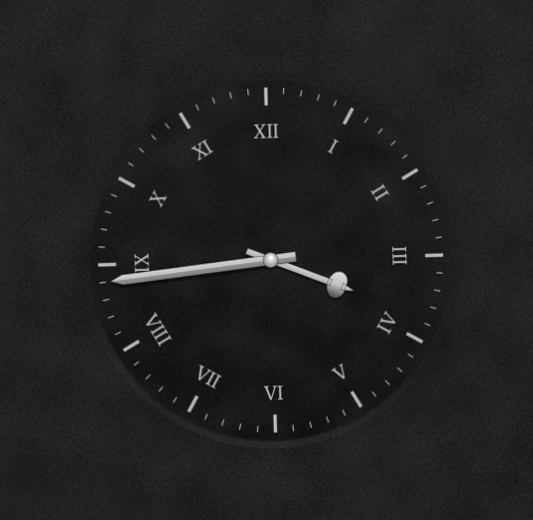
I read 3.44
